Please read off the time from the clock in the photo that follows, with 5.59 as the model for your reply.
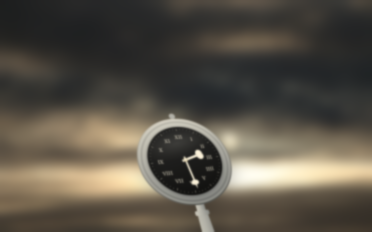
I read 2.29
